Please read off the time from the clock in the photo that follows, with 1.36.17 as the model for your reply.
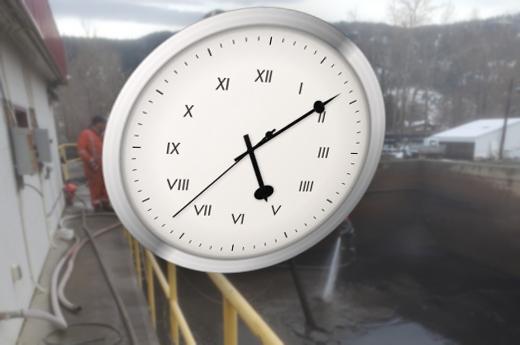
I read 5.08.37
